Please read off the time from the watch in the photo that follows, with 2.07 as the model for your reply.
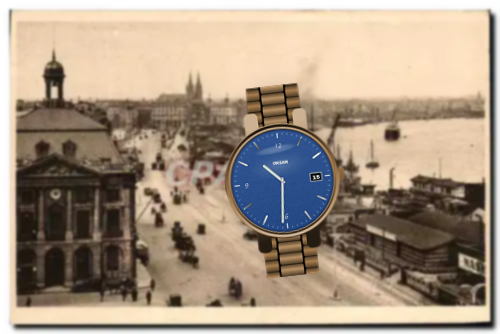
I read 10.31
